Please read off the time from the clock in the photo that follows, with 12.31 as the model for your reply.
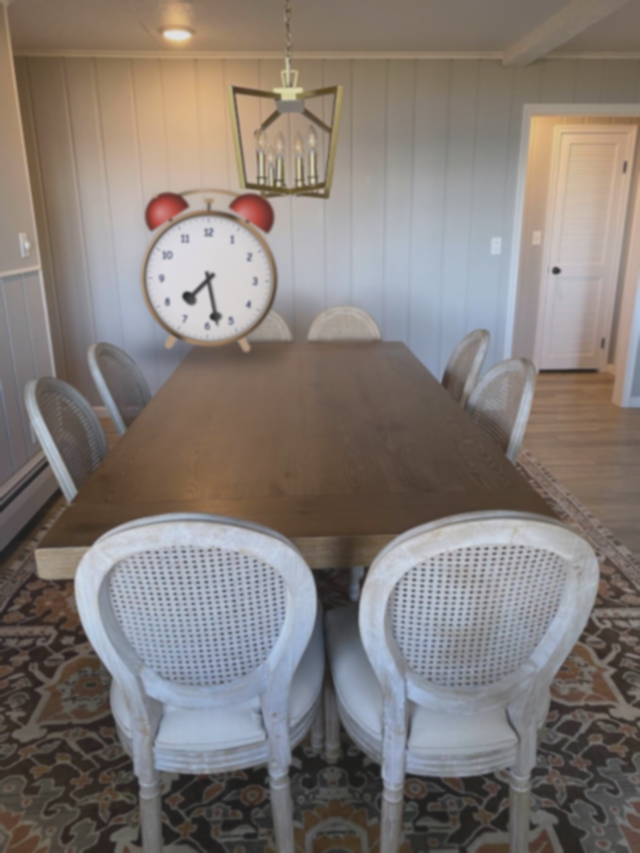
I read 7.28
